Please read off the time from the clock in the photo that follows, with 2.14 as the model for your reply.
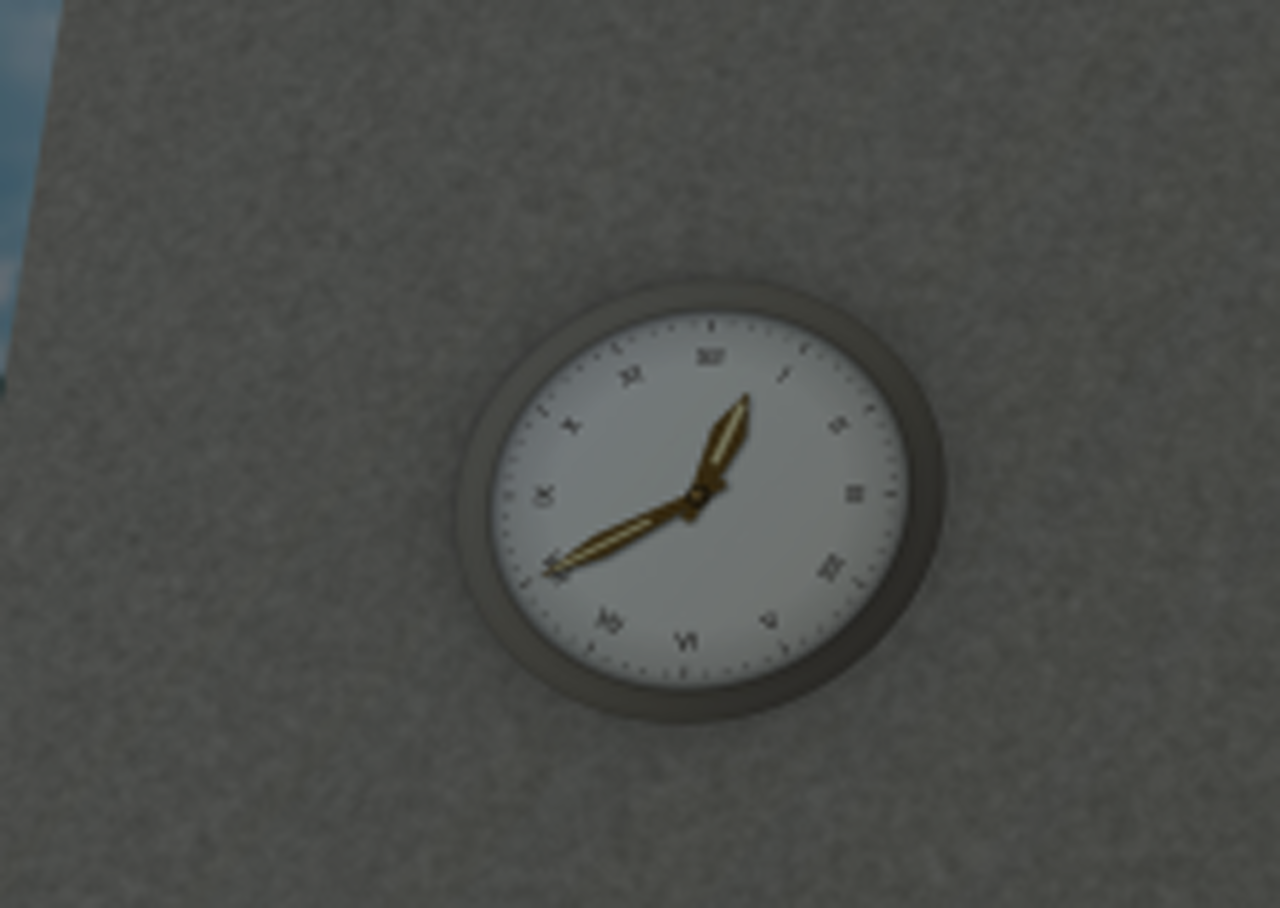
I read 12.40
